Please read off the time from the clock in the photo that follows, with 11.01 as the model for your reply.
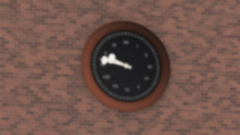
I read 9.47
